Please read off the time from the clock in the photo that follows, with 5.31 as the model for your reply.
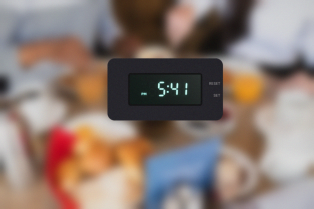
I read 5.41
